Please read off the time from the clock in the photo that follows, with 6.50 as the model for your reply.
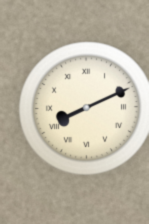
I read 8.11
